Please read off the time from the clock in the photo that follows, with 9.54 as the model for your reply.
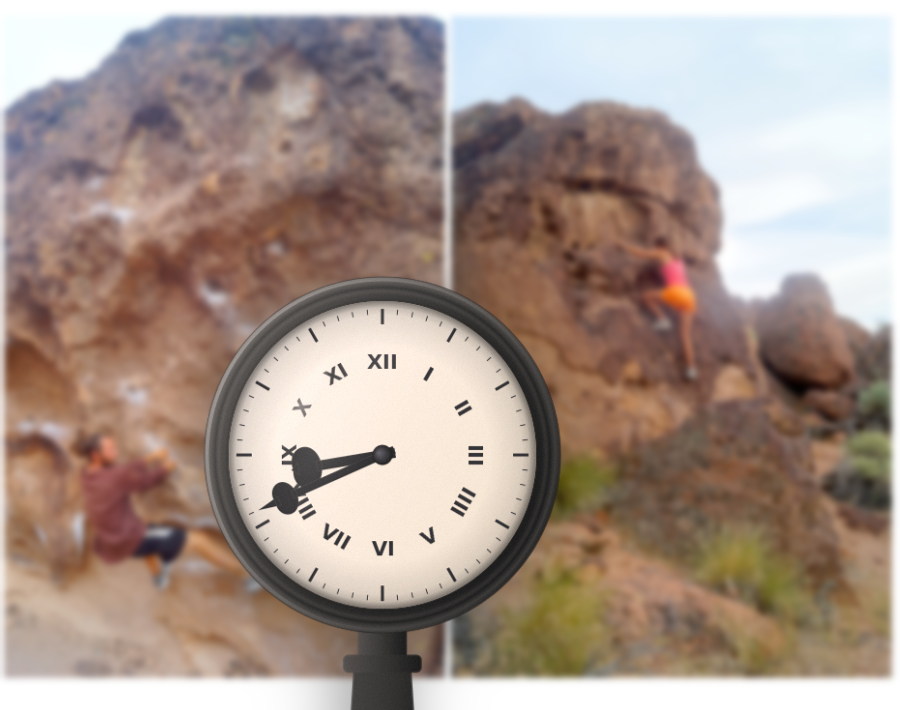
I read 8.41
